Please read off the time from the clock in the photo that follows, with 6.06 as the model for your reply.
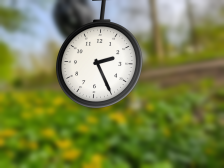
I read 2.25
